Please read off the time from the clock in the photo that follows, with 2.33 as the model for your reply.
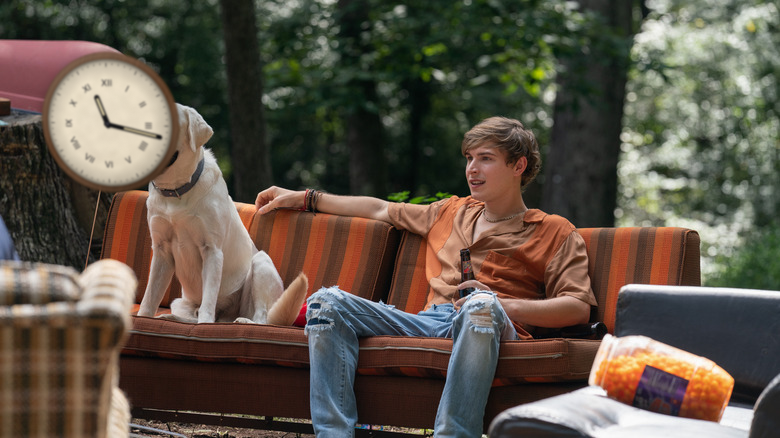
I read 11.17
